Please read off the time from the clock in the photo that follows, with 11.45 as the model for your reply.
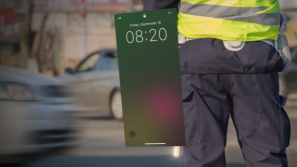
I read 8.20
